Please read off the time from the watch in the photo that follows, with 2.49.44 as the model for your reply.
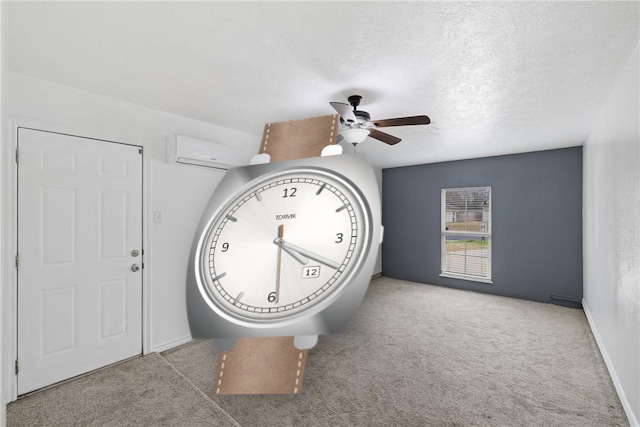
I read 4.19.29
